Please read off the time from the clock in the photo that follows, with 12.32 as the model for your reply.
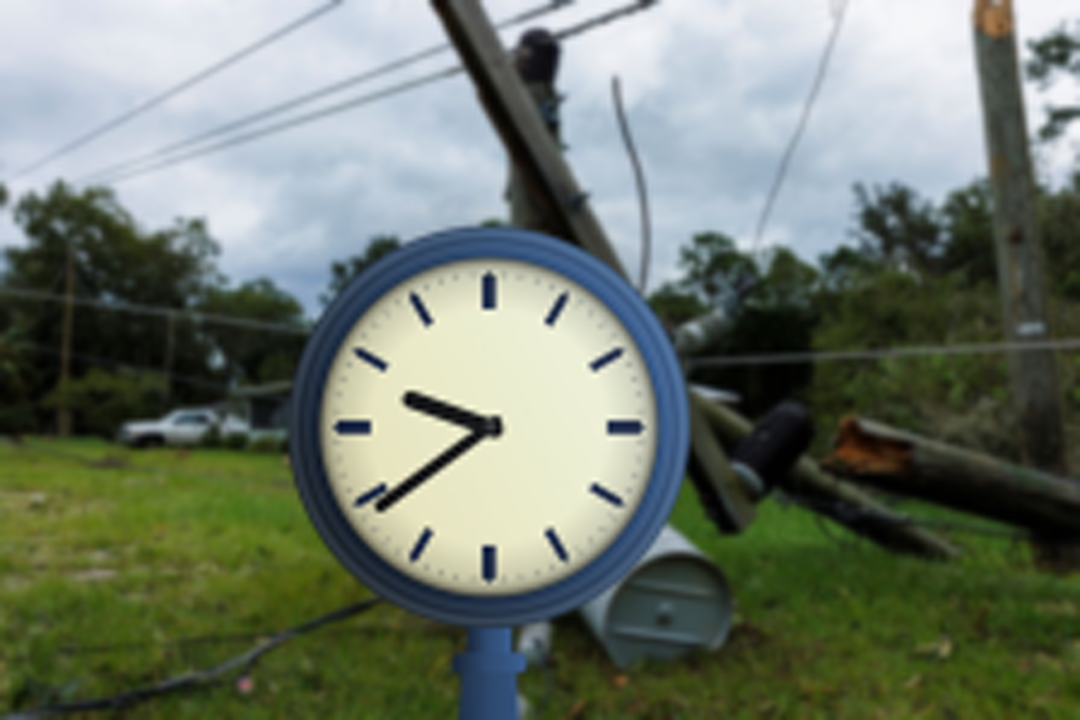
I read 9.39
